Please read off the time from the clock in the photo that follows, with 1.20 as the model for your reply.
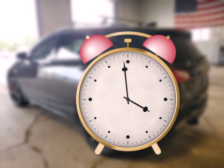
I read 3.59
